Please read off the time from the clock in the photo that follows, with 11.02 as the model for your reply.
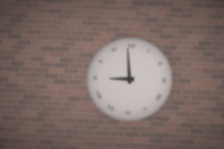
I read 8.59
